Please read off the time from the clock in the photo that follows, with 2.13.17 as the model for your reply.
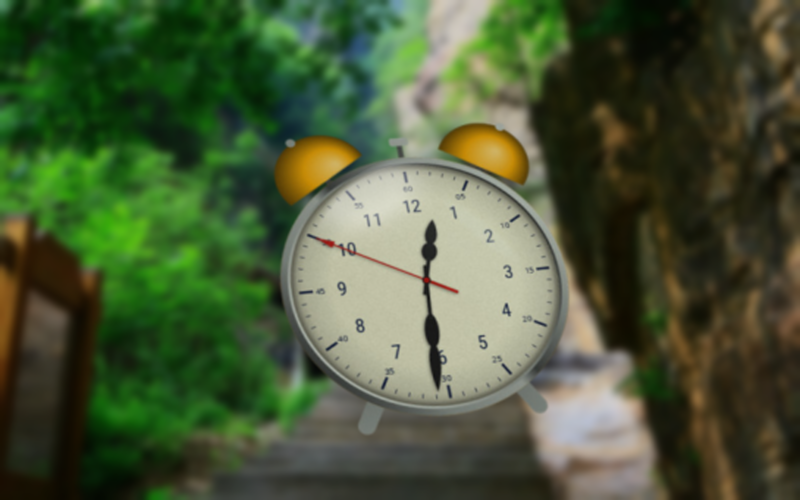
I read 12.30.50
